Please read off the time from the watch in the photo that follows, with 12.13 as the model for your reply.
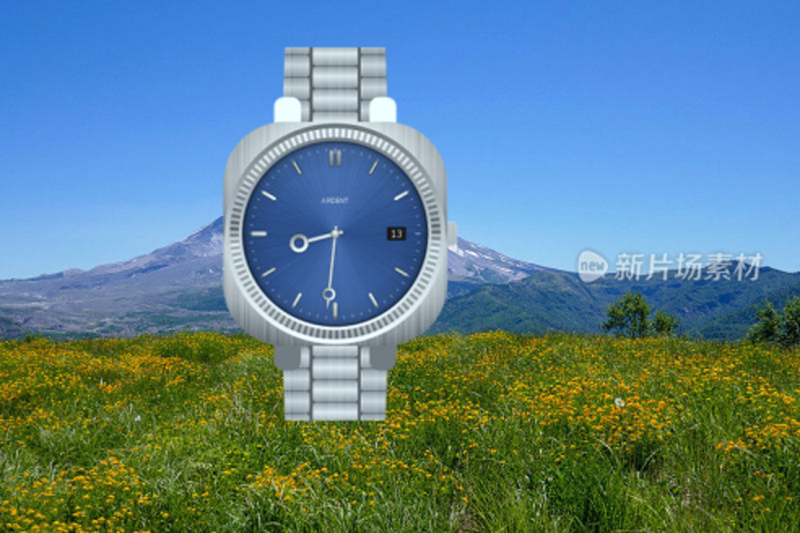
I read 8.31
